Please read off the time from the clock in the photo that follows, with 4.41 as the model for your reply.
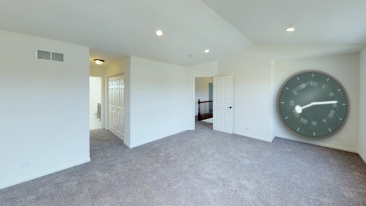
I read 8.14
